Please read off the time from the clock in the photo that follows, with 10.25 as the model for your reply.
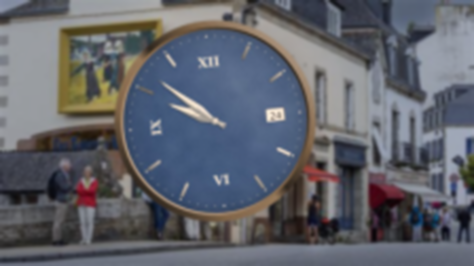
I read 9.52
